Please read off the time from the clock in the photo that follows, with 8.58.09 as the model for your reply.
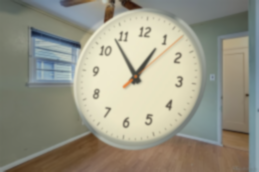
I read 12.53.07
